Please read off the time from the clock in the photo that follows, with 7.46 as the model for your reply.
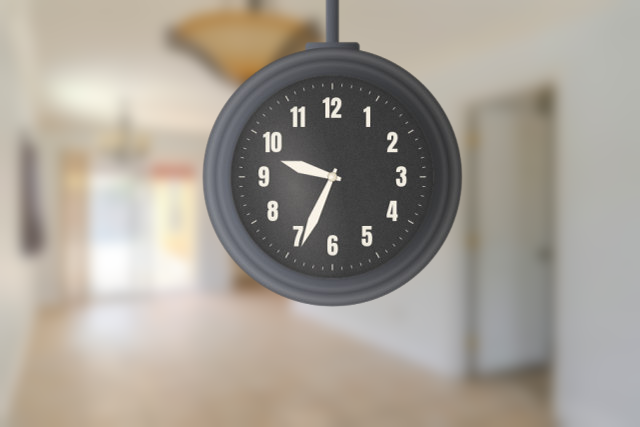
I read 9.34
